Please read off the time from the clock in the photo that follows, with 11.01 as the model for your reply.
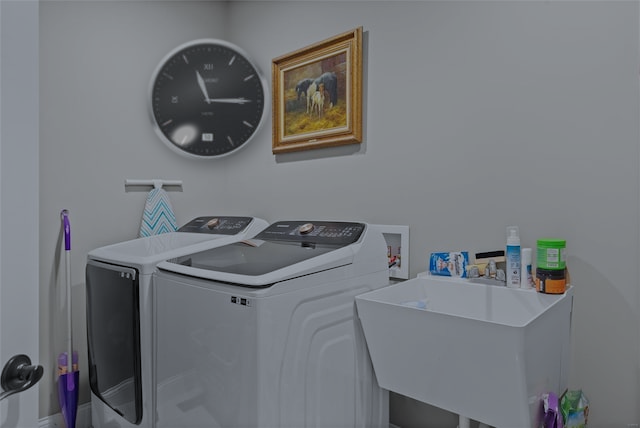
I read 11.15
